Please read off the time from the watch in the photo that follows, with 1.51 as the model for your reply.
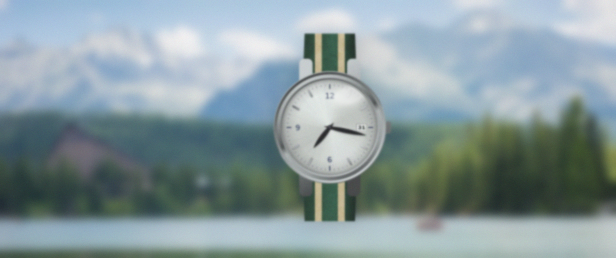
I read 7.17
